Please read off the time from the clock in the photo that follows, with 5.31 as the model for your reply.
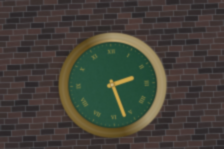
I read 2.27
